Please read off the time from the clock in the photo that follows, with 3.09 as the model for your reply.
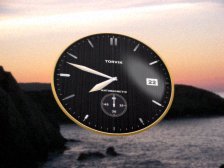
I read 7.48
